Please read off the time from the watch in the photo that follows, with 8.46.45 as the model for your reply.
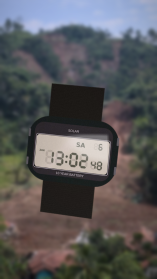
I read 13.02.48
